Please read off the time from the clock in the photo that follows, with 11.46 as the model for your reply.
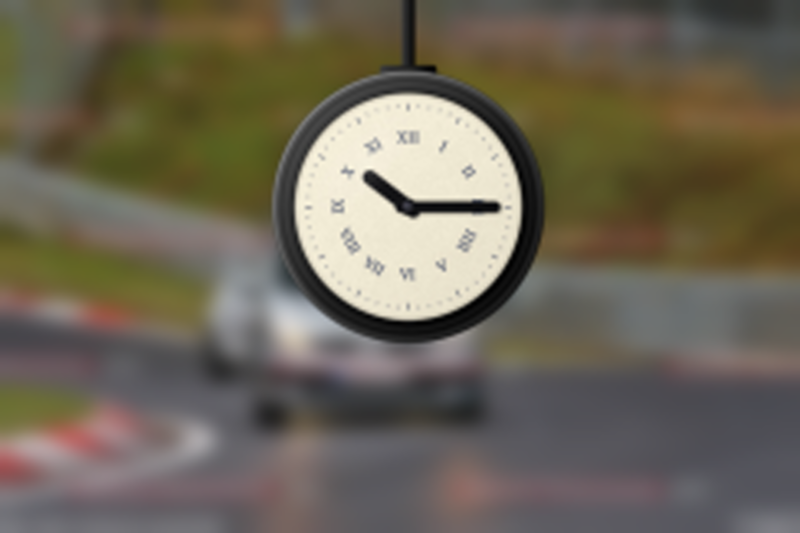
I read 10.15
